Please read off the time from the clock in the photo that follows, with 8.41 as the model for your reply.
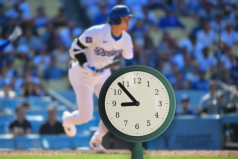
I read 8.53
